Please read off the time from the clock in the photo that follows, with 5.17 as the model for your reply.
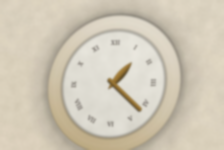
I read 1.22
